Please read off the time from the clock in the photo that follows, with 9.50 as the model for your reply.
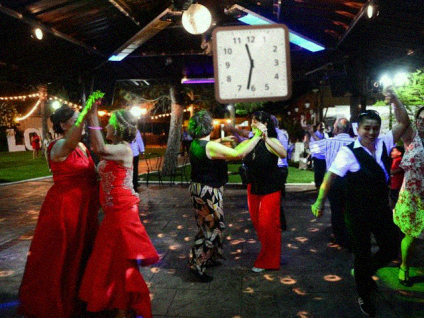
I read 11.32
